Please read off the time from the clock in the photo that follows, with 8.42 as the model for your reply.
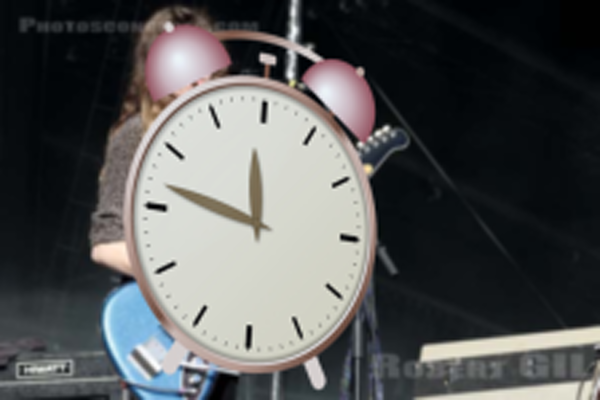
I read 11.47
